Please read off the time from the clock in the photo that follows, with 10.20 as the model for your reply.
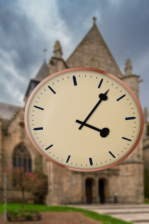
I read 4.07
